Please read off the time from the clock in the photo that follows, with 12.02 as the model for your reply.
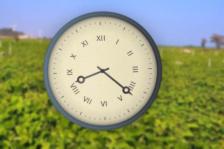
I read 8.22
